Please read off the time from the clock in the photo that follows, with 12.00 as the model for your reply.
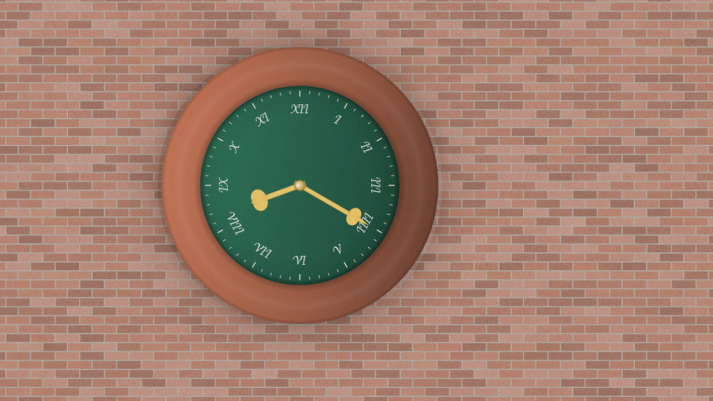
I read 8.20
